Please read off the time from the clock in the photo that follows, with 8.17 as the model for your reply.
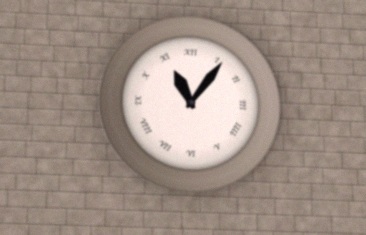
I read 11.06
